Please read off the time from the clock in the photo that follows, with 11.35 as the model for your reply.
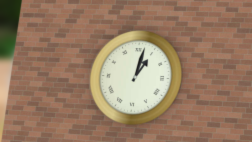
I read 1.02
